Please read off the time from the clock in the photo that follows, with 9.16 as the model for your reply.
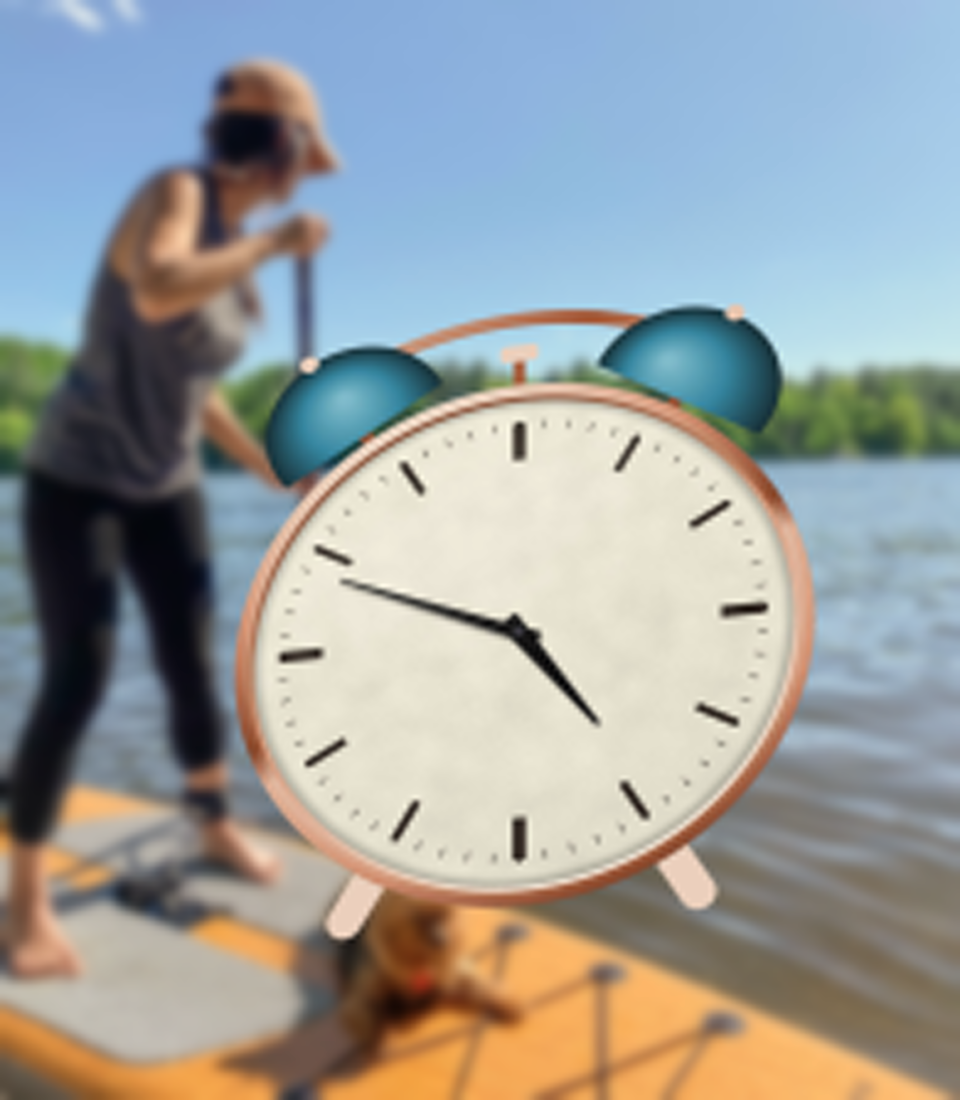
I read 4.49
